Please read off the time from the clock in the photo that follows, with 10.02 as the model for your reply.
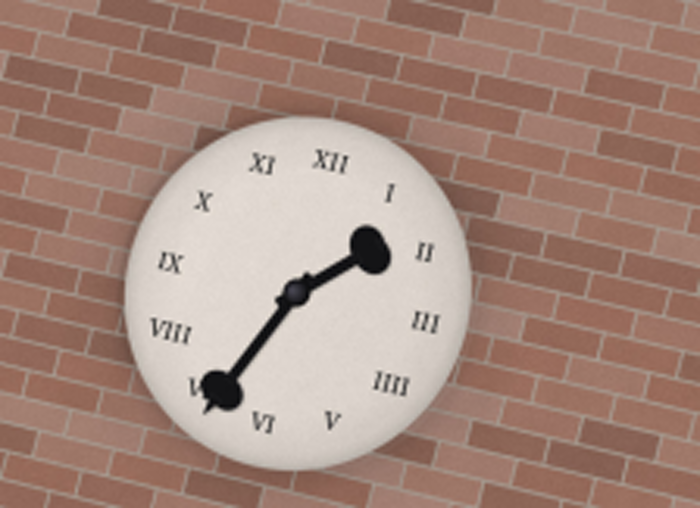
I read 1.34
